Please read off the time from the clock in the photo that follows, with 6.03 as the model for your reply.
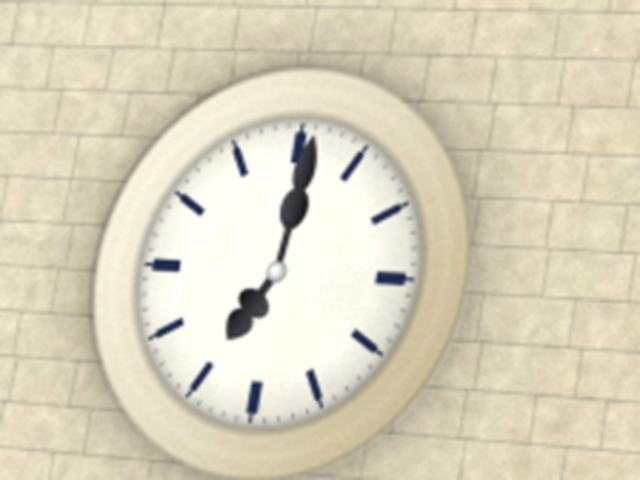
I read 7.01
